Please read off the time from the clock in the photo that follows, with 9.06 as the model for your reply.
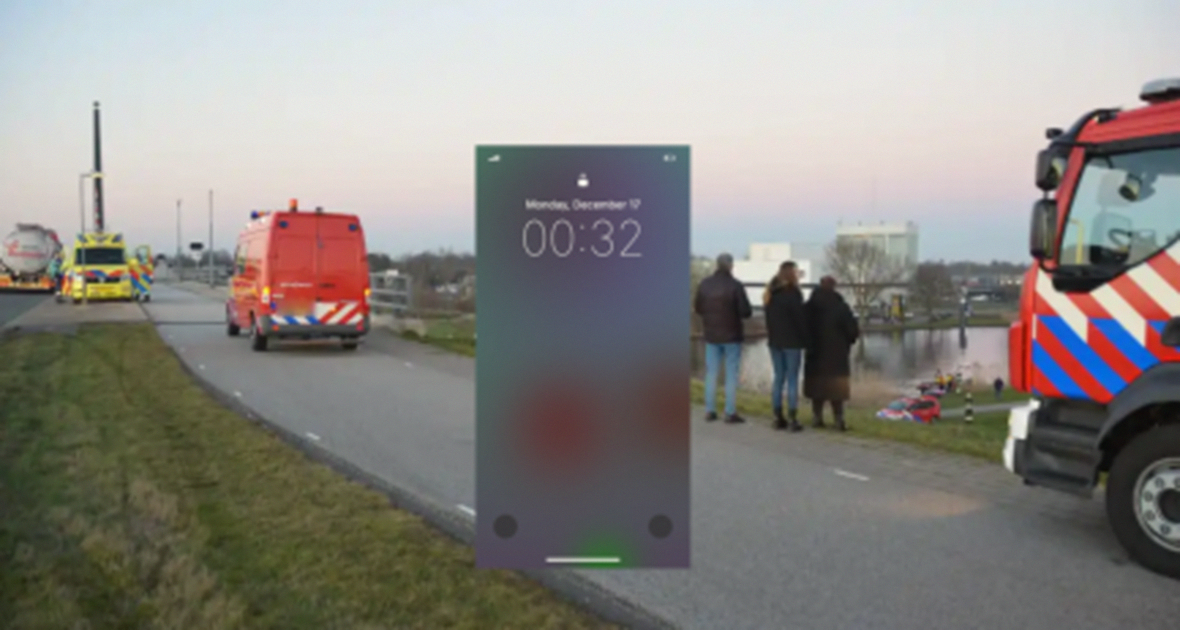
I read 0.32
